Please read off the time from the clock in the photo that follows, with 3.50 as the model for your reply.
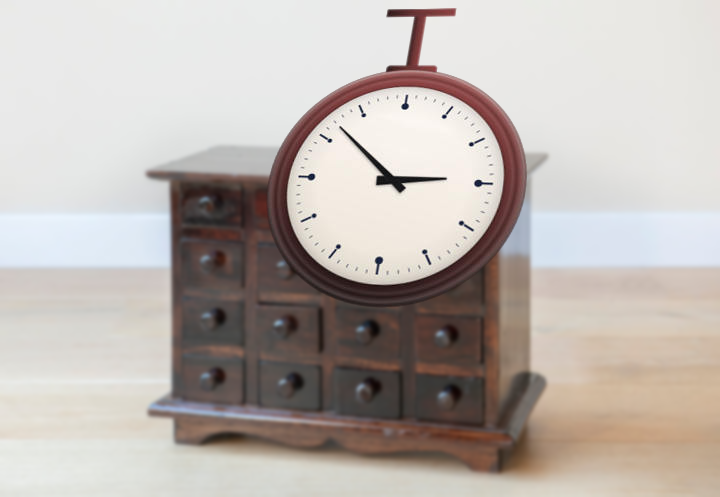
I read 2.52
